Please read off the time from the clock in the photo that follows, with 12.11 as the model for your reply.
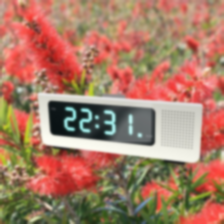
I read 22.31
